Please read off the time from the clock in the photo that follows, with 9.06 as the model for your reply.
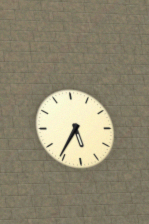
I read 5.36
